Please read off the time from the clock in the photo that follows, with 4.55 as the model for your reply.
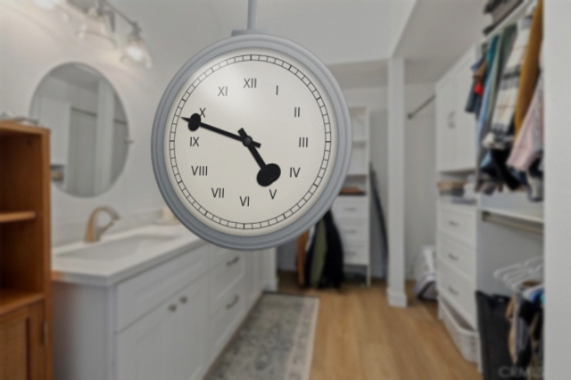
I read 4.48
